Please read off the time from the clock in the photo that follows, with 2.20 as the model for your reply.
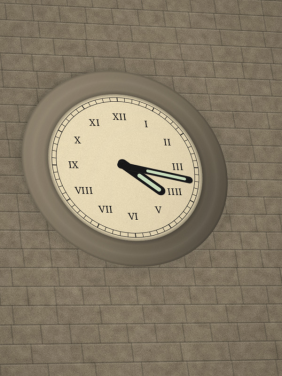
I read 4.17
